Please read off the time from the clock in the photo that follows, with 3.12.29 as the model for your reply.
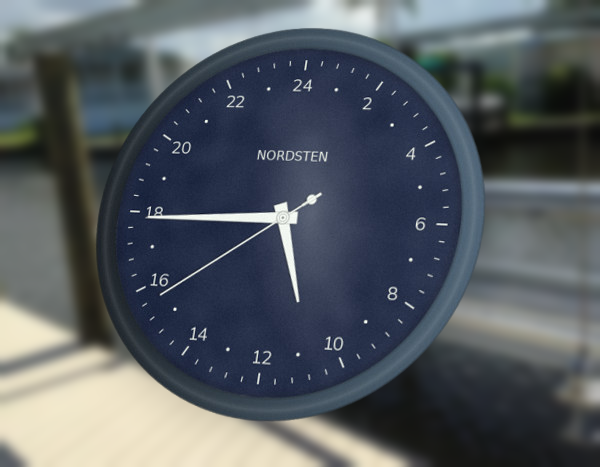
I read 10.44.39
